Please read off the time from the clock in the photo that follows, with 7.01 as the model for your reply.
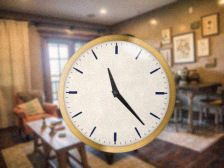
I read 11.23
